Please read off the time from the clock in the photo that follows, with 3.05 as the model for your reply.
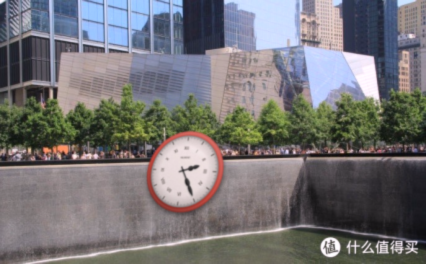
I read 2.25
